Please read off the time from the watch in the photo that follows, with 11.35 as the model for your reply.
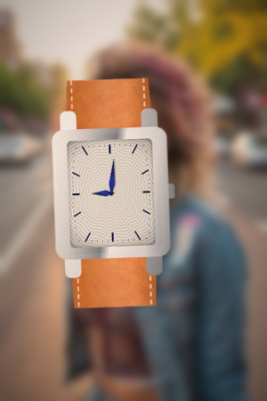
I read 9.01
